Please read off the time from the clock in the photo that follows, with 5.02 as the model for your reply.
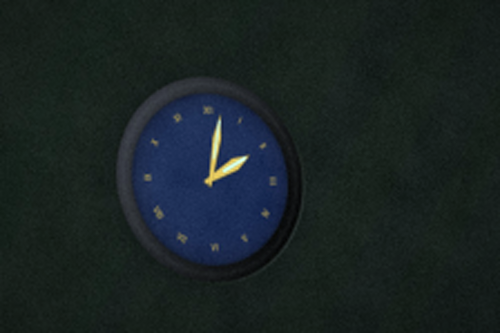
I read 2.02
